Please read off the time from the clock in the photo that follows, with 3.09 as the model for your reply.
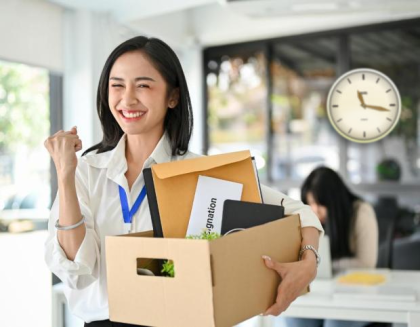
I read 11.17
